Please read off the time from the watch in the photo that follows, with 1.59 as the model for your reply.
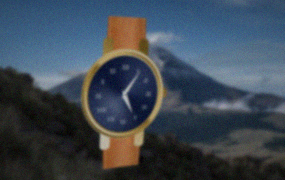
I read 5.06
